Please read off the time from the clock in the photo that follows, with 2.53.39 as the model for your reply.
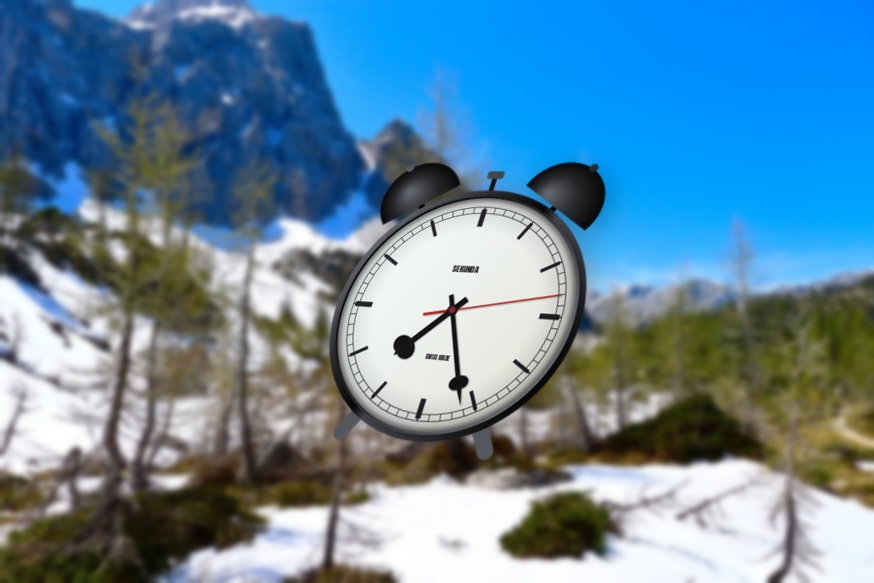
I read 7.26.13
